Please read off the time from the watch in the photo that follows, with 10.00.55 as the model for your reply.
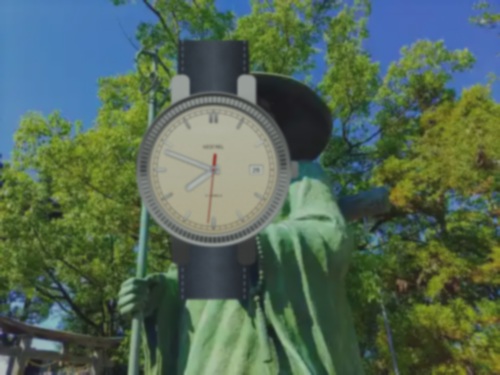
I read 7.48.31
